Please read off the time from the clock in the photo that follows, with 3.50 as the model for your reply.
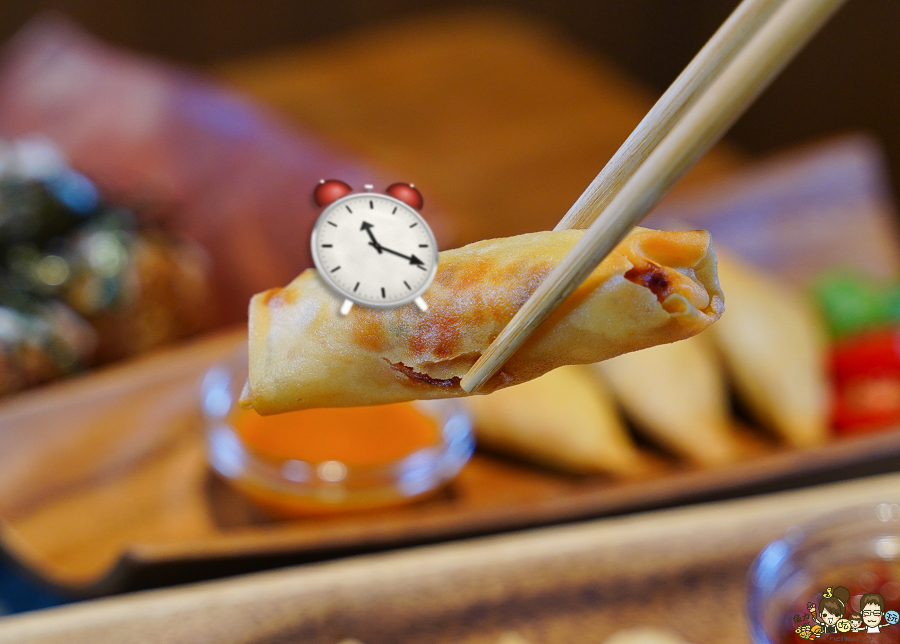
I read 11.19
